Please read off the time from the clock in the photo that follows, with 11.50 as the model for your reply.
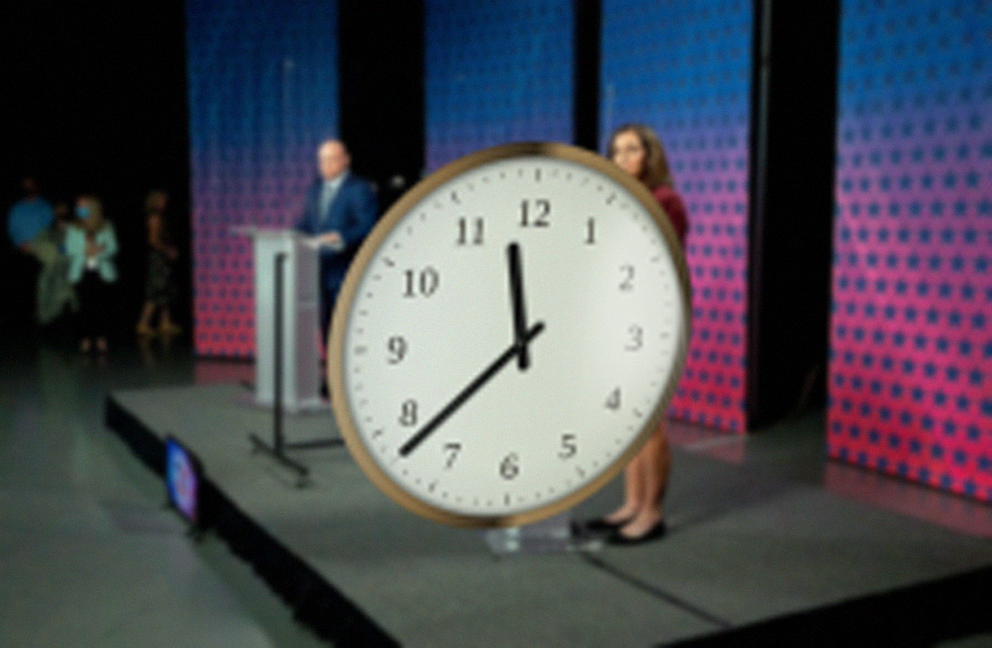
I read 11.38
